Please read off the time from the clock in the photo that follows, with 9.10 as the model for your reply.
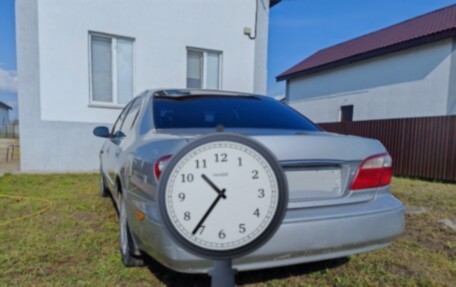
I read 10.36
